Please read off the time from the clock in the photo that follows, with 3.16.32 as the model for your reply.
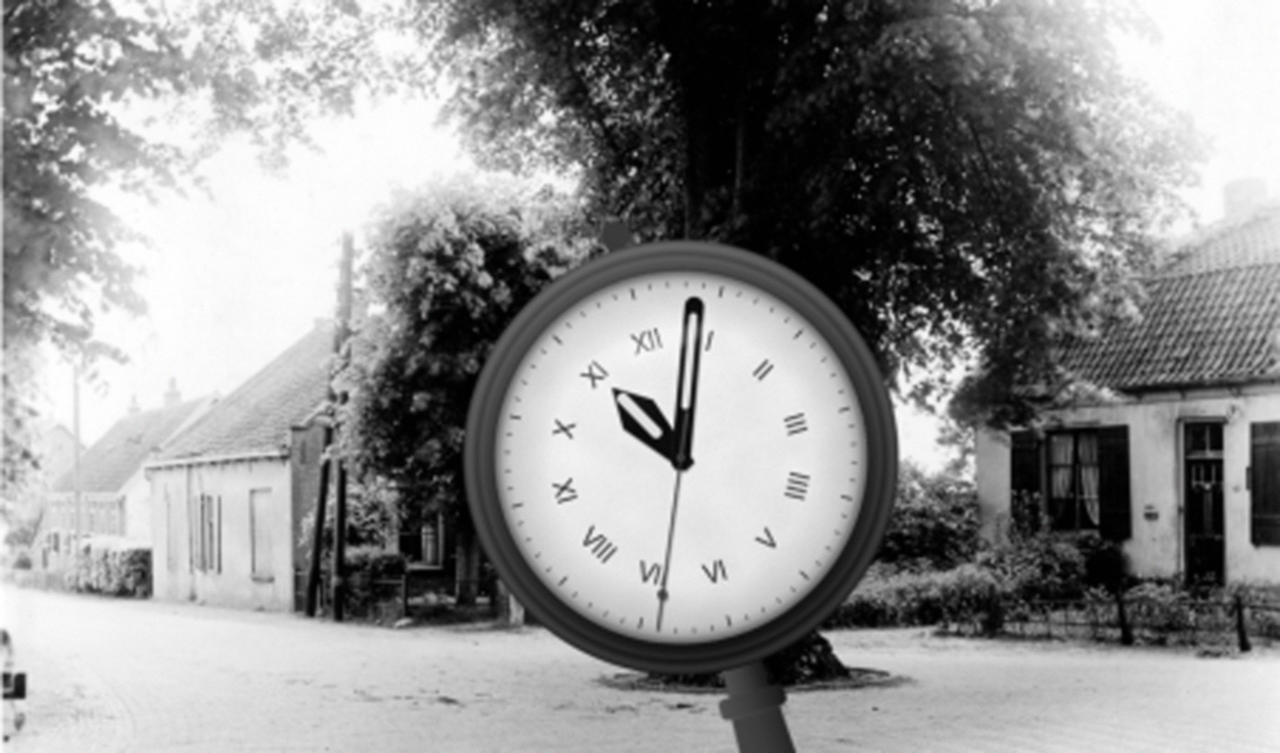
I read 11.03.34
